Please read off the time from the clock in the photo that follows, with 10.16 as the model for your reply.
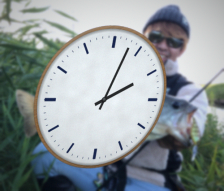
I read 2.03
